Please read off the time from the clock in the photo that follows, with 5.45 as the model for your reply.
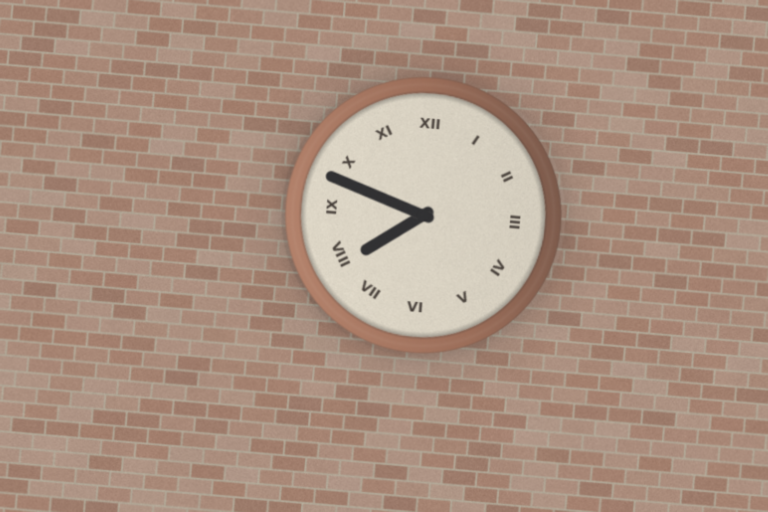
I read 7.48
